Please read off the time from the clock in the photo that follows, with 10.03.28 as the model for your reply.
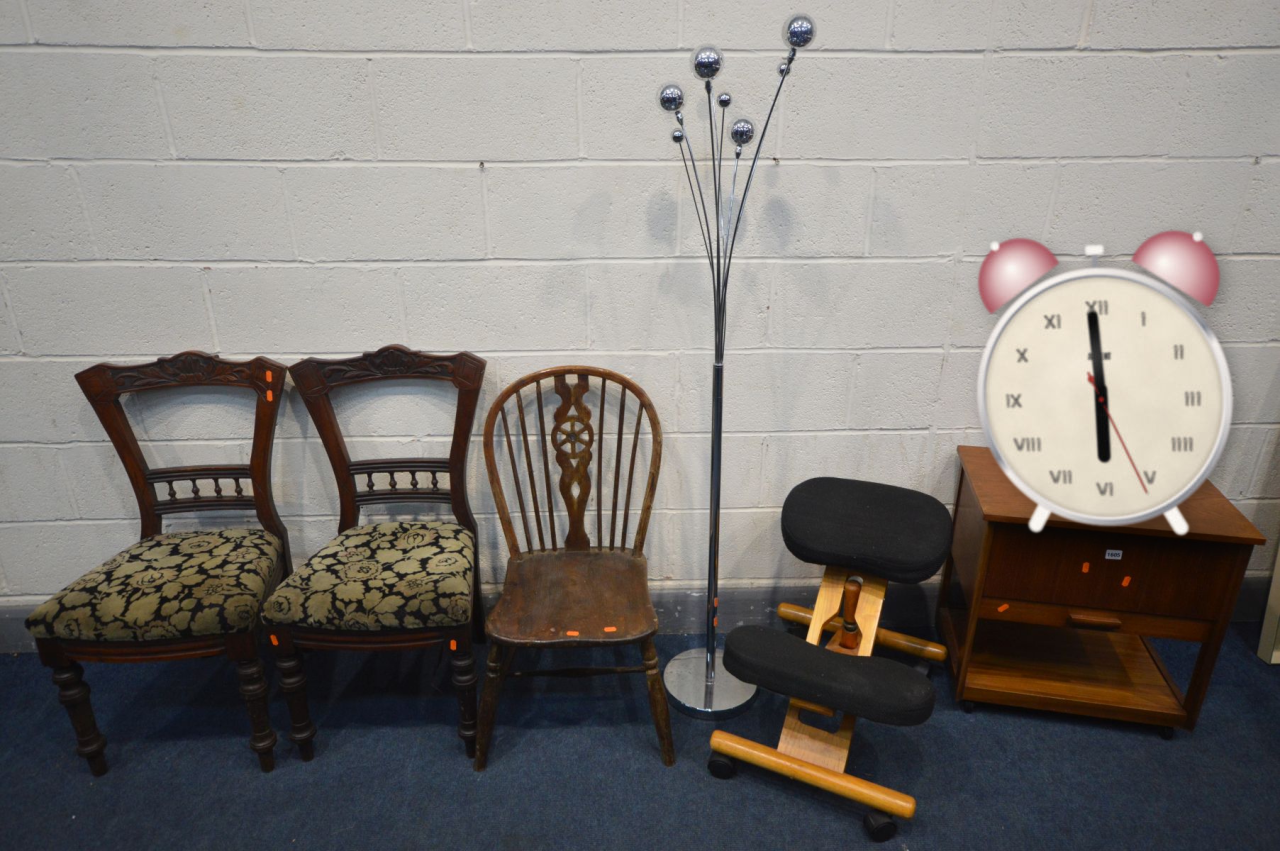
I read 5.59.26
